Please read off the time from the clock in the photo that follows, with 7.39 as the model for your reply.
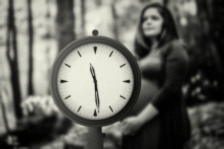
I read 11.29
